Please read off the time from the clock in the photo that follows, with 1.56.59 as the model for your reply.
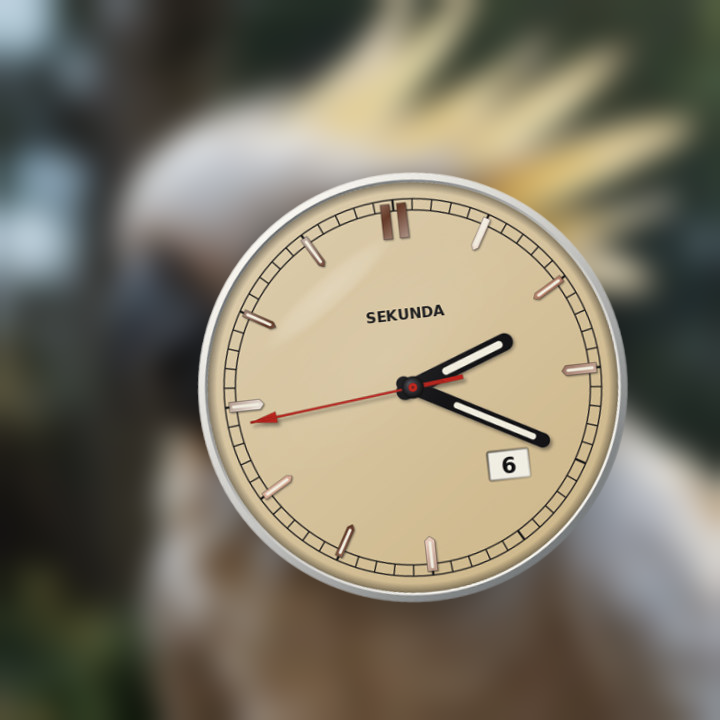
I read 2.19.44
